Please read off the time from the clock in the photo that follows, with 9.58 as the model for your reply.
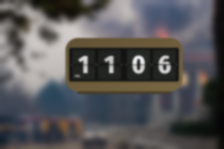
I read 11.06
